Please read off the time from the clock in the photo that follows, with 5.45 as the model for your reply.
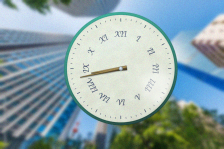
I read 8.43
